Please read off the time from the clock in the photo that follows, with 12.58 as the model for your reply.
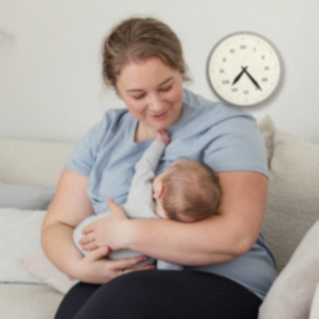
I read 7.24
